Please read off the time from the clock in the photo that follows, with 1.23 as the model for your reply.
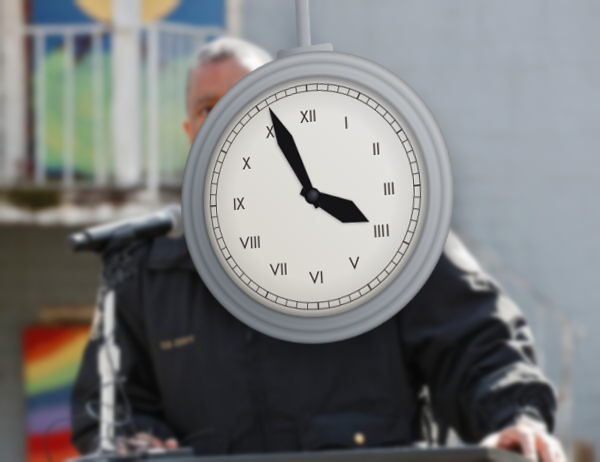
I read 3.56
